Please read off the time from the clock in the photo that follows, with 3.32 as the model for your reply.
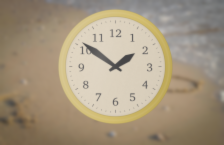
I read 1.51
